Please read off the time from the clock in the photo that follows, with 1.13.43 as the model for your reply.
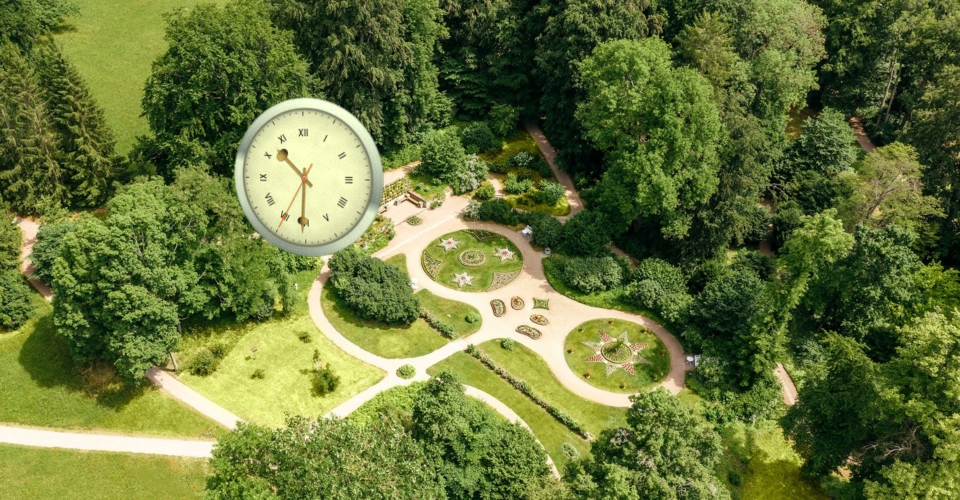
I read 10.30.35
